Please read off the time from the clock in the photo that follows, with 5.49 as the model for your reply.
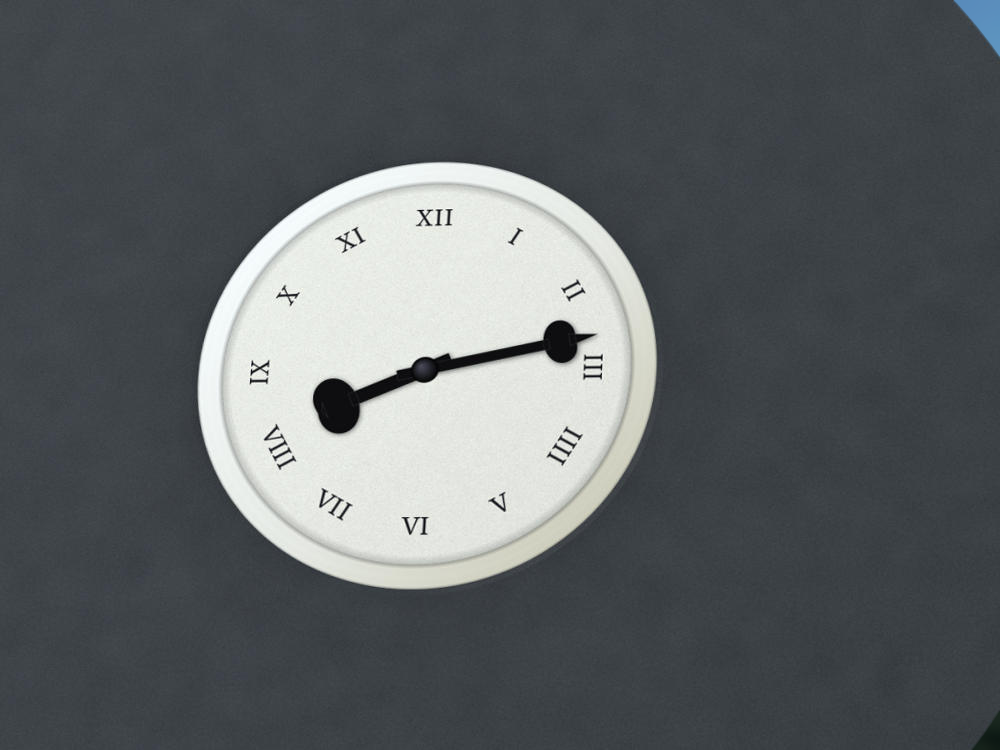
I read 8.13
